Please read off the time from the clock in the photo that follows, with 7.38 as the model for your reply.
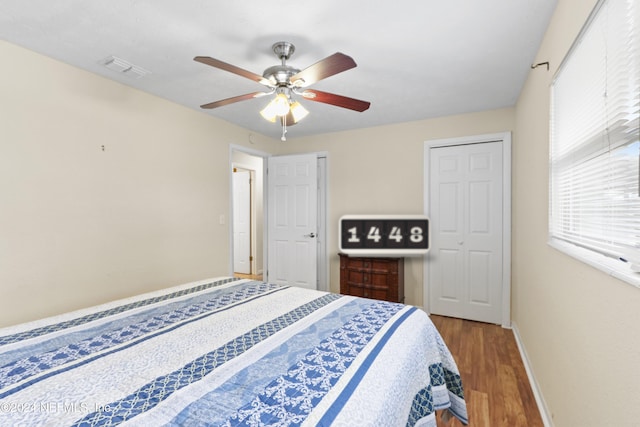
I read 14.48
